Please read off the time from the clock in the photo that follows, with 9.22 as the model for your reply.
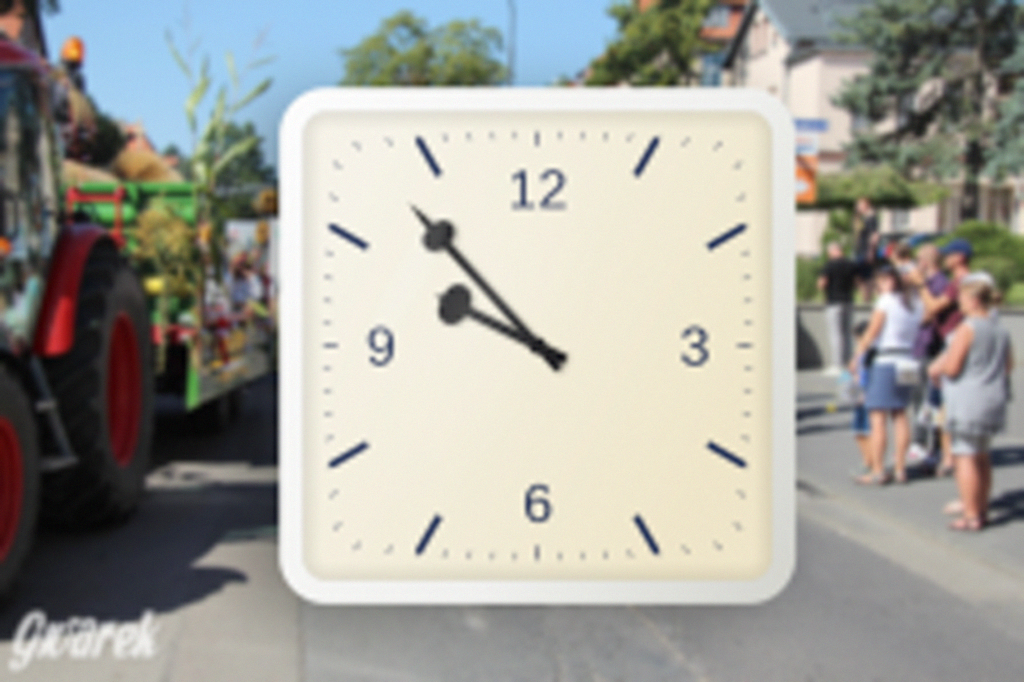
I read 9.53
